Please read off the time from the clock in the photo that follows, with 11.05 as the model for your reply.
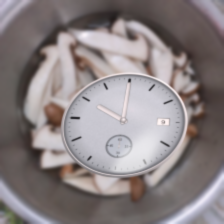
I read 10.00
